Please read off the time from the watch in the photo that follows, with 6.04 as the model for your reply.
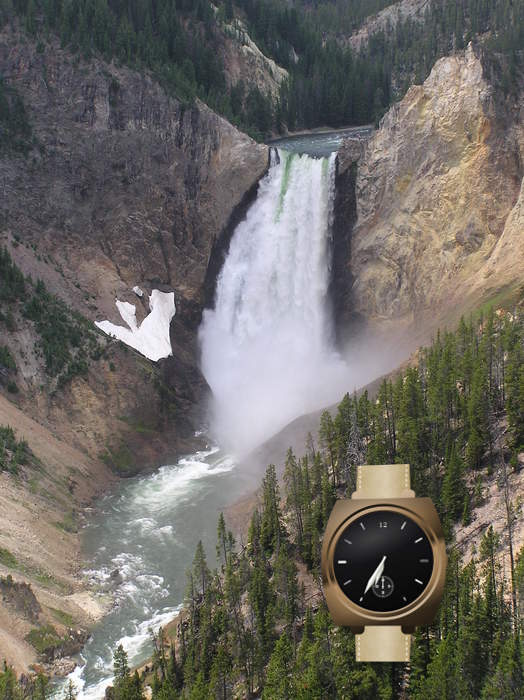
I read 6.35
